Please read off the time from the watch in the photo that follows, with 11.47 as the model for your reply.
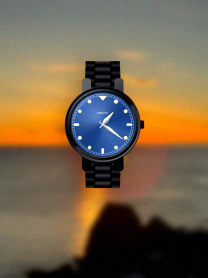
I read 1.21
